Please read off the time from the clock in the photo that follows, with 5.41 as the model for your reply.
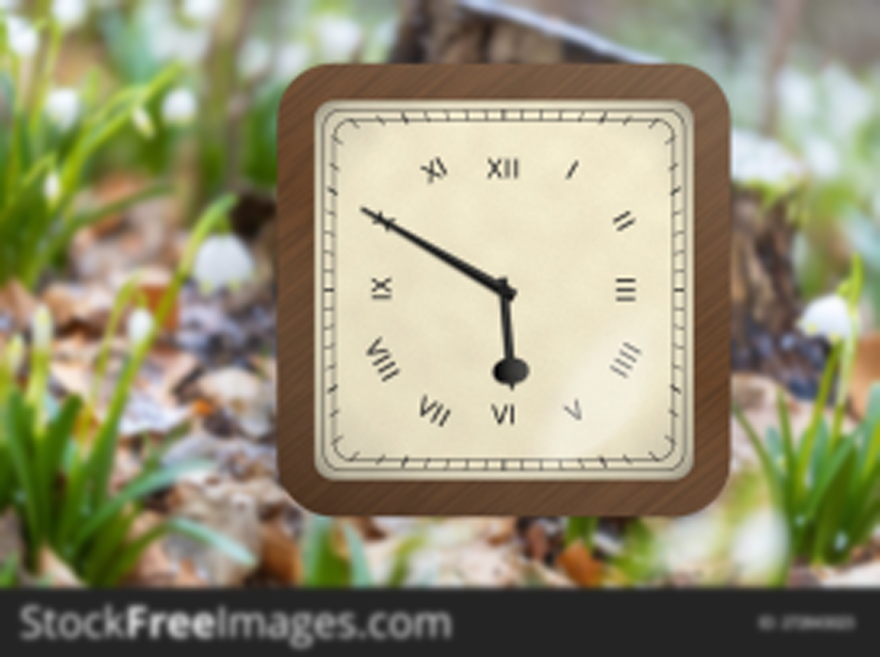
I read 5.50
